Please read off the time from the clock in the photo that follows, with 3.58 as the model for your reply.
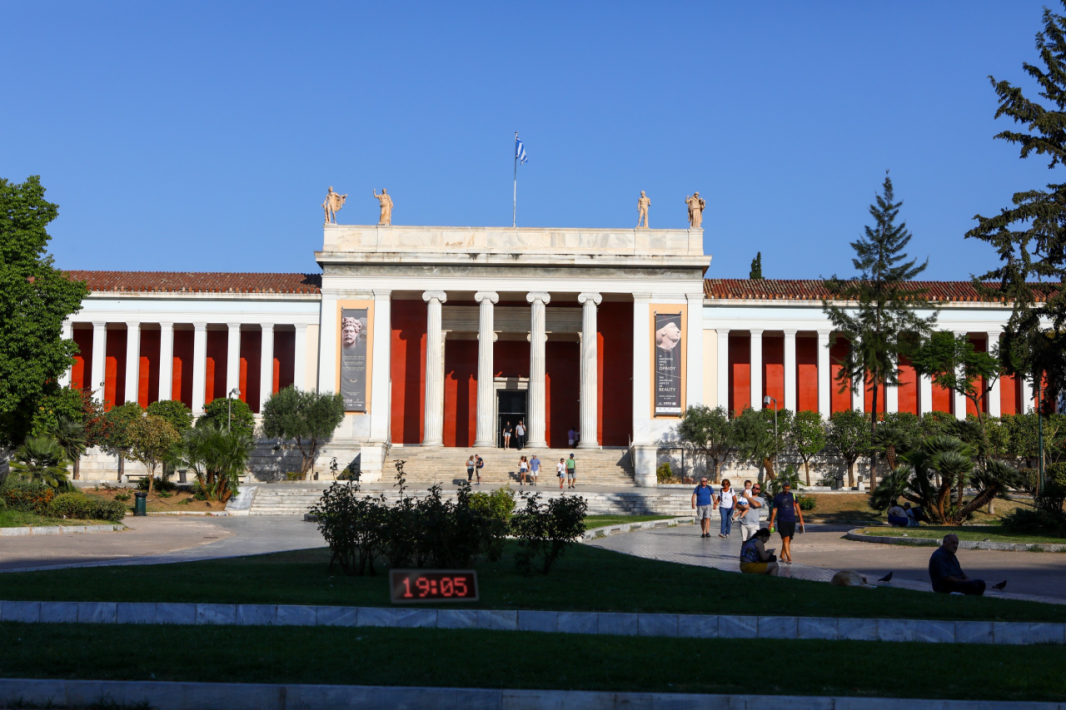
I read 19.05
